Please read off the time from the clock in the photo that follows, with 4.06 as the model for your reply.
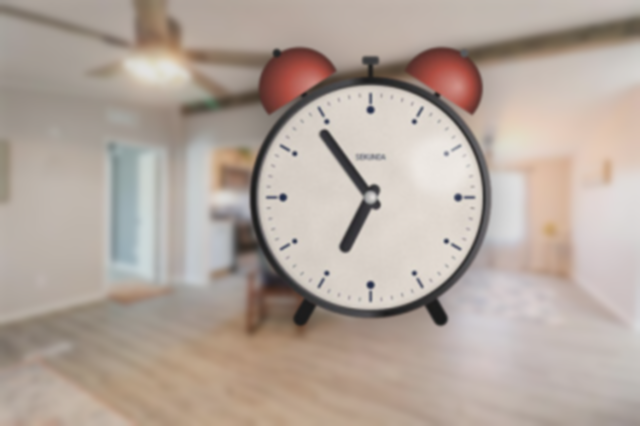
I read 6.54
